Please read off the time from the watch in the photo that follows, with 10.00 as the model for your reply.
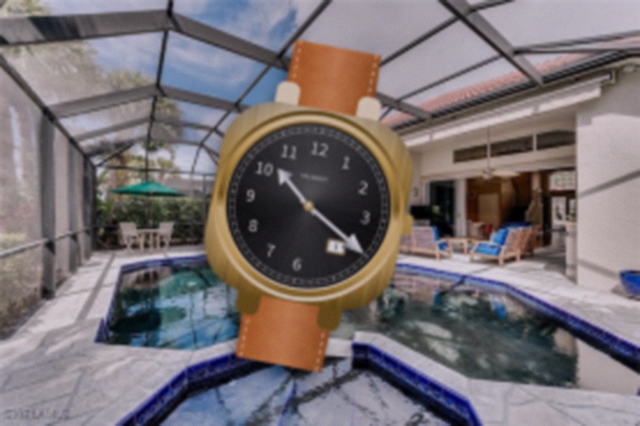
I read 10.20
